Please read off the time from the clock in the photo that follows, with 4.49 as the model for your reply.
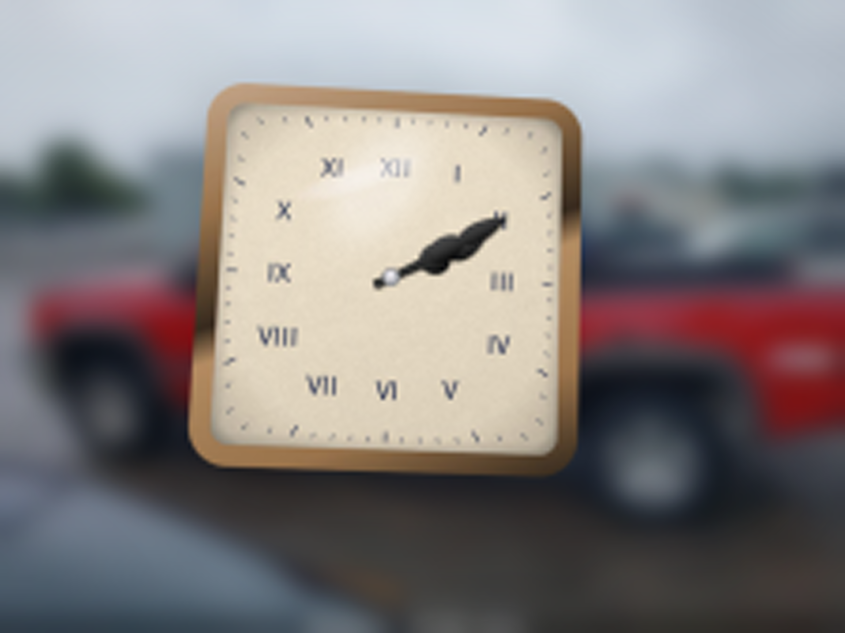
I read 2.10
